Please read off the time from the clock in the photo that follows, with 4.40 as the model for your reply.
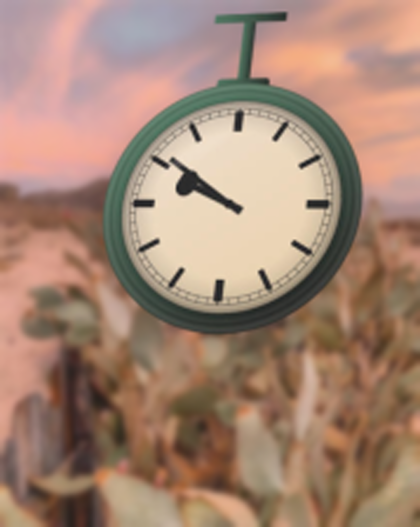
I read 9.51
